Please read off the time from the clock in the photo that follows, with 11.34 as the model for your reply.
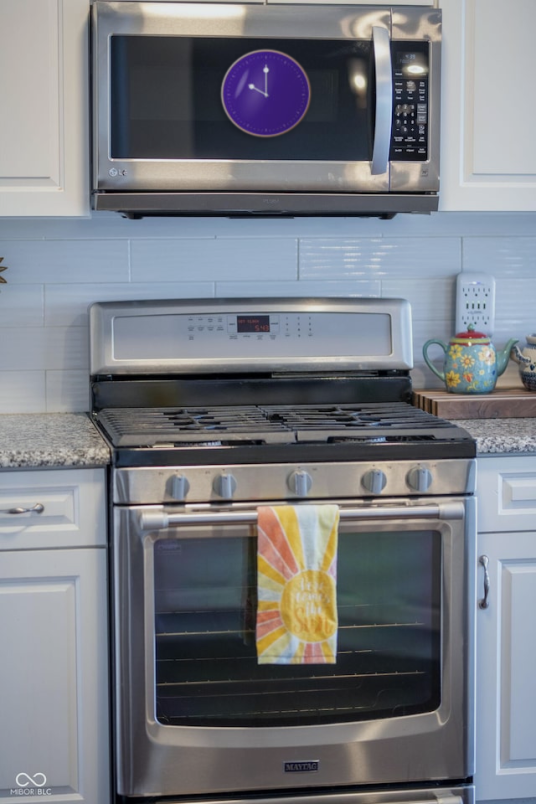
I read 10.00
